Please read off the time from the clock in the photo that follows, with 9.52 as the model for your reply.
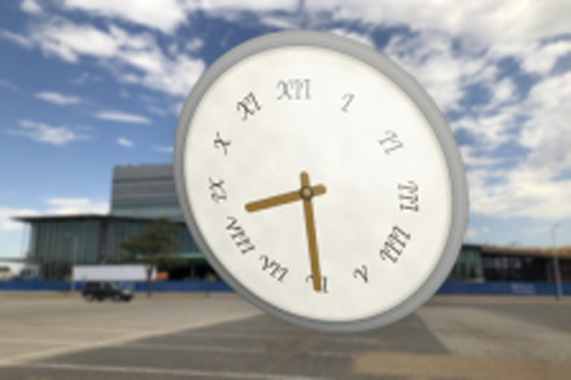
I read 8.30
